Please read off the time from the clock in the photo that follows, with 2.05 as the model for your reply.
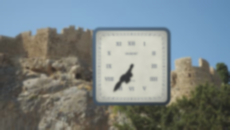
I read 6.36
